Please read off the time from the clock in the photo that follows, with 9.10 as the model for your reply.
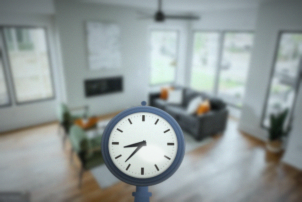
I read 8.37
